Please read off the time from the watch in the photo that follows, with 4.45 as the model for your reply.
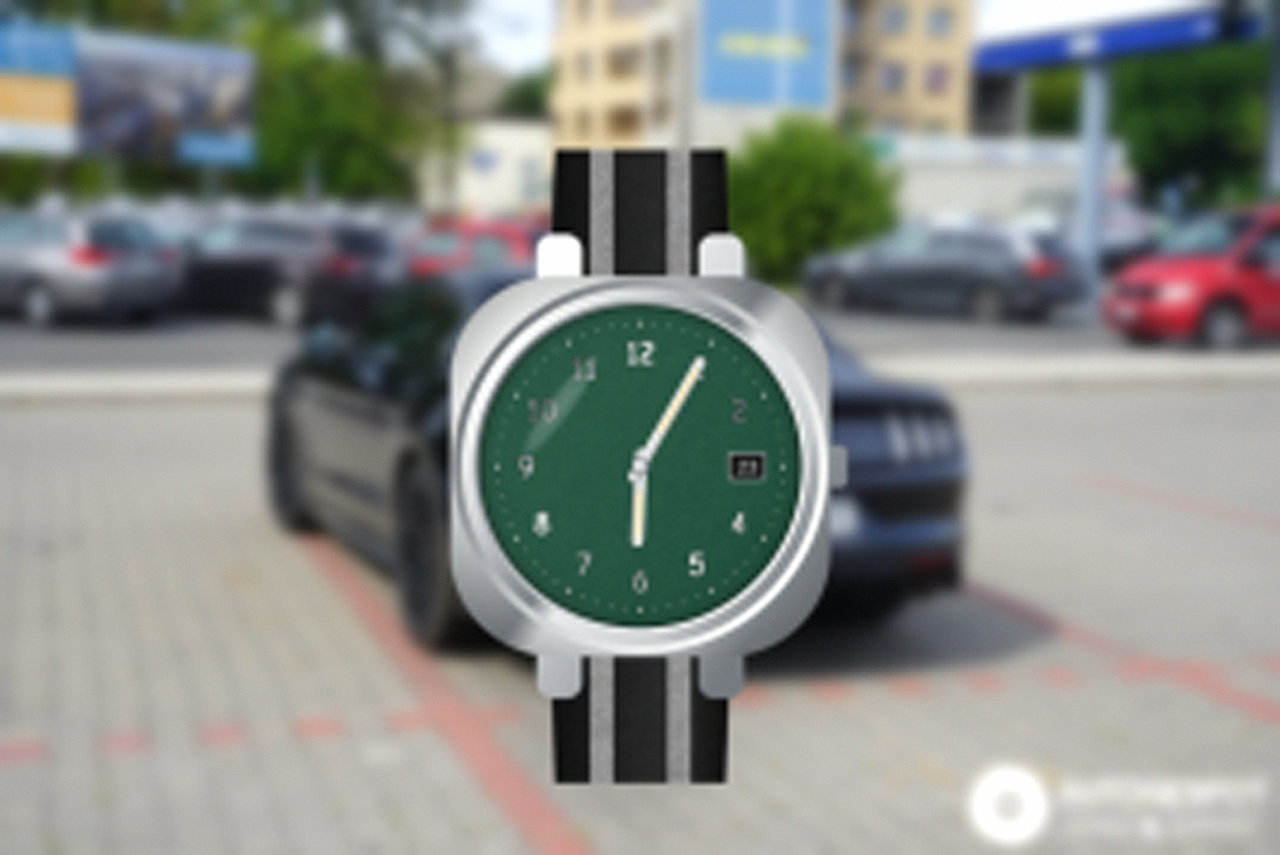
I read 6.05
